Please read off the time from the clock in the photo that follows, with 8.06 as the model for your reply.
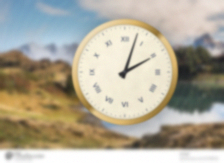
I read 2.03
